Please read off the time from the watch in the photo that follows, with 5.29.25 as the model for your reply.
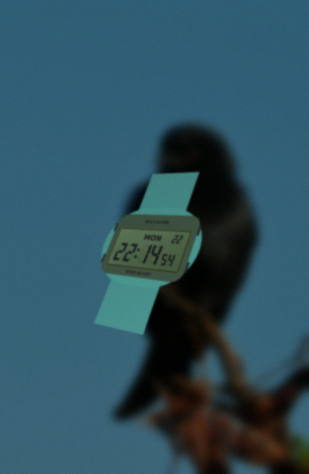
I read 22.14.54
